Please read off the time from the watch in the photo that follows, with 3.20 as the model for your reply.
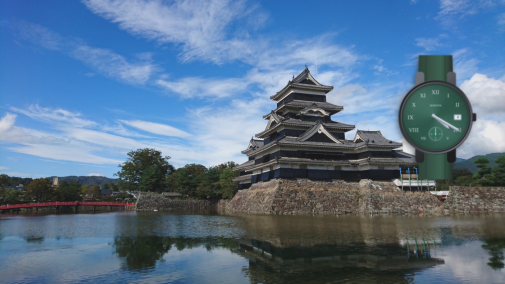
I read 4.20
